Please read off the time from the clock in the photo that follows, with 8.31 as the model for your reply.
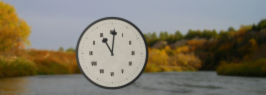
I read 11.01
